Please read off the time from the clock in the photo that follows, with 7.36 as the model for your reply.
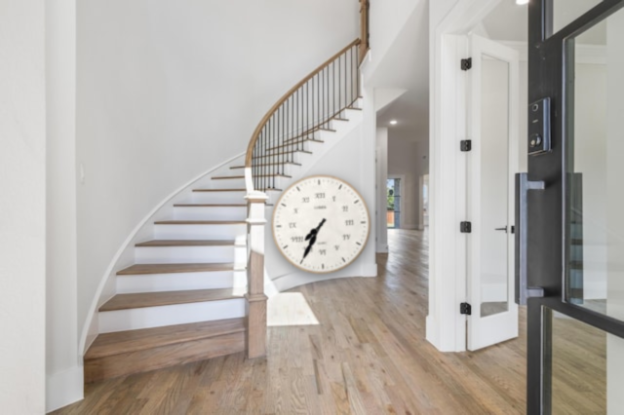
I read 7.35
